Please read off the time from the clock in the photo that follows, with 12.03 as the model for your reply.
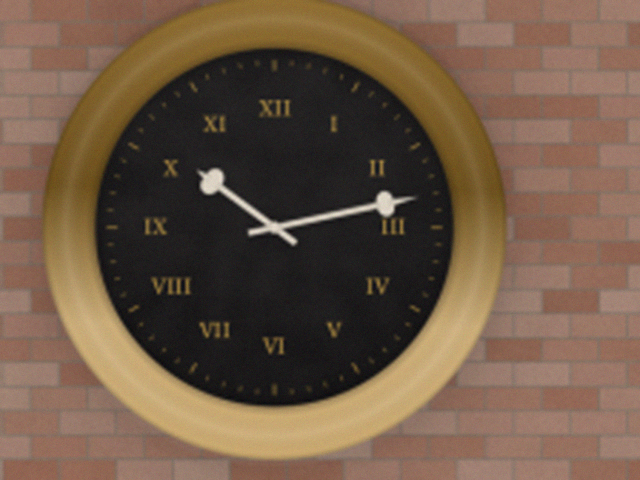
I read 10.13
